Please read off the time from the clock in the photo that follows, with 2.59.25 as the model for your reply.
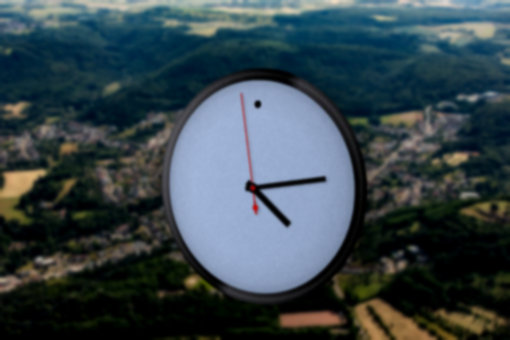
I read 4.12.58
